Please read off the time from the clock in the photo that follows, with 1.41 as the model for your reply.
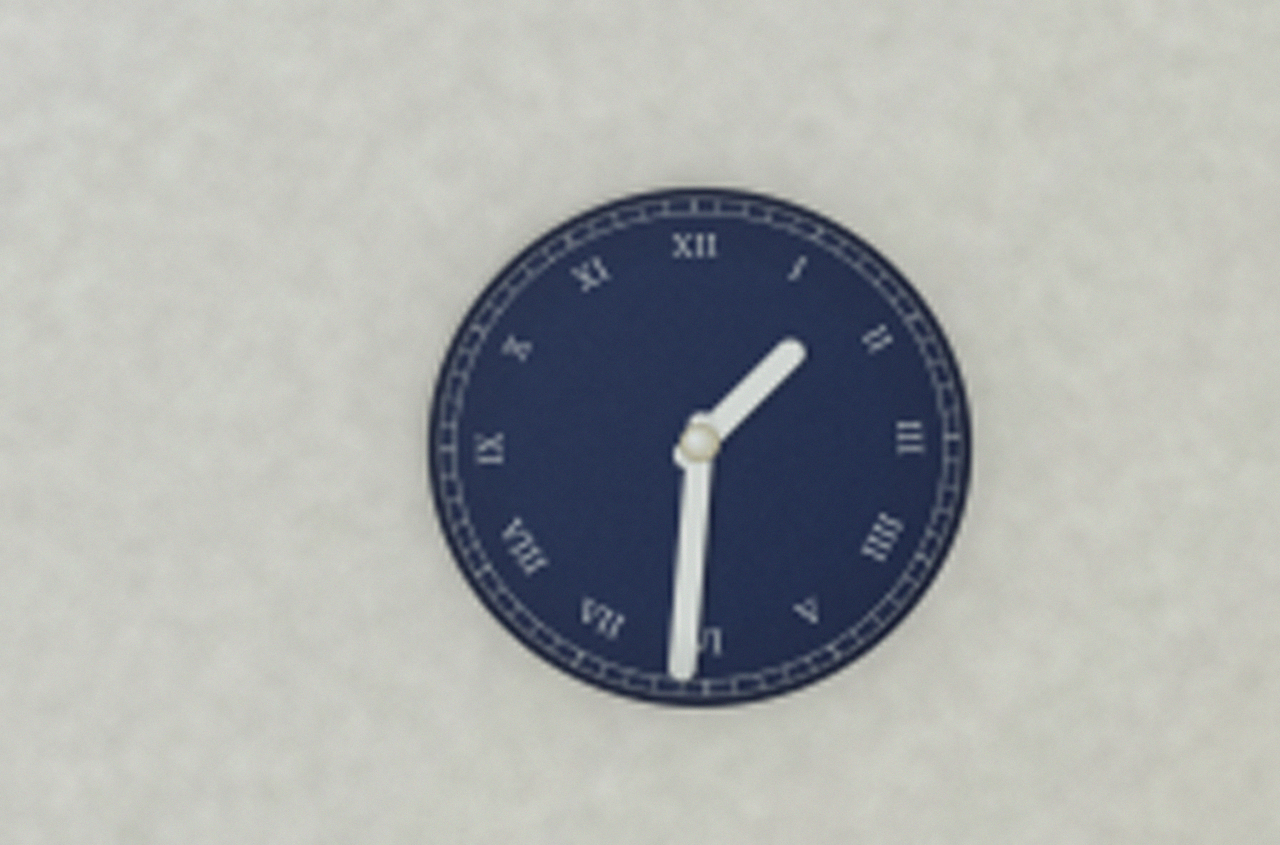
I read 1.31
